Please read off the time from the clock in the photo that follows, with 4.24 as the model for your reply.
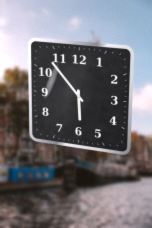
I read 5.53
